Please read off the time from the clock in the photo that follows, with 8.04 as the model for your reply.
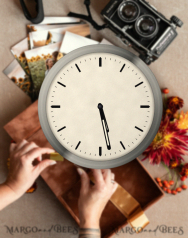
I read 5.28
